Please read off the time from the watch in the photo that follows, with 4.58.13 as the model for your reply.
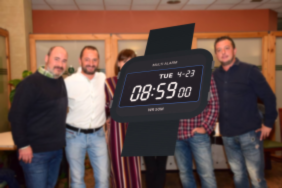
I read 8.59.00
